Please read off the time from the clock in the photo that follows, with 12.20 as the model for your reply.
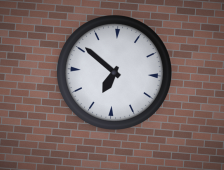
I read 6.51
